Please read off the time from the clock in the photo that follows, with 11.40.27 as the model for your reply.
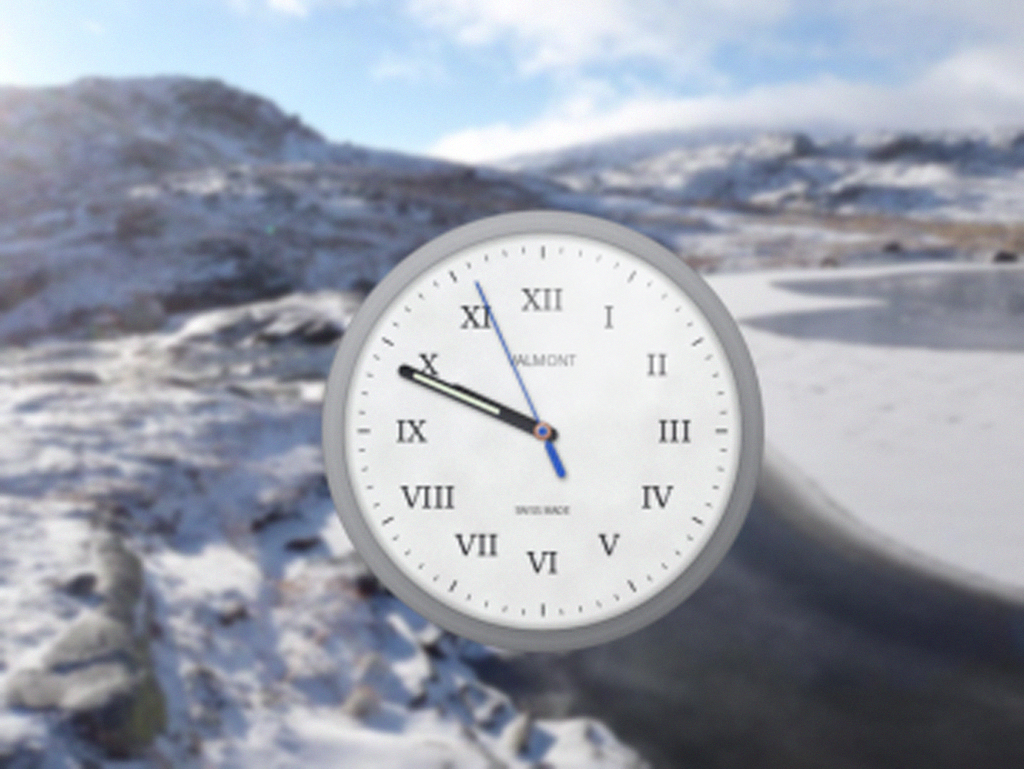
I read 9.48.56
